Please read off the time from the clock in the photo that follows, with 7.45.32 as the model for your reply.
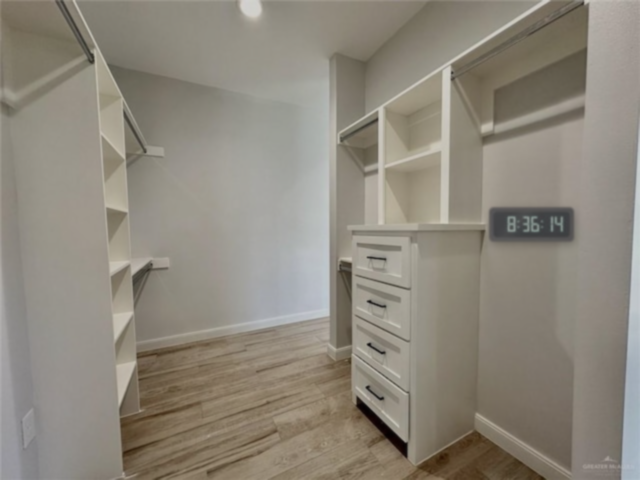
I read 8.36.14
